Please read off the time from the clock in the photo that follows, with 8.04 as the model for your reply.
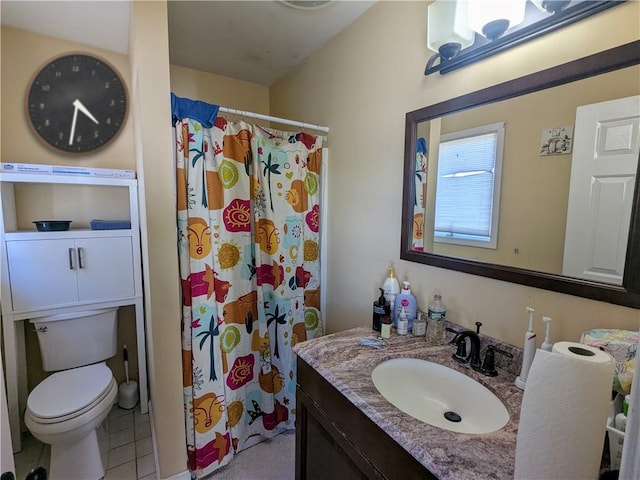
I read 4.32
